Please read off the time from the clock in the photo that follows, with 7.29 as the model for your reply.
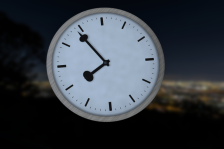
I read 7.54
